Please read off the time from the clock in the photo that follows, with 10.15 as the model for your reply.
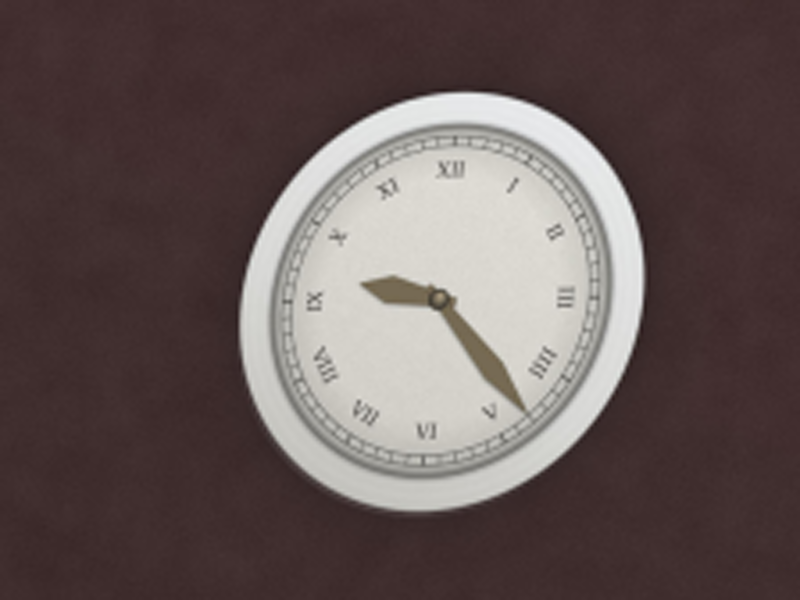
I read 9.23
